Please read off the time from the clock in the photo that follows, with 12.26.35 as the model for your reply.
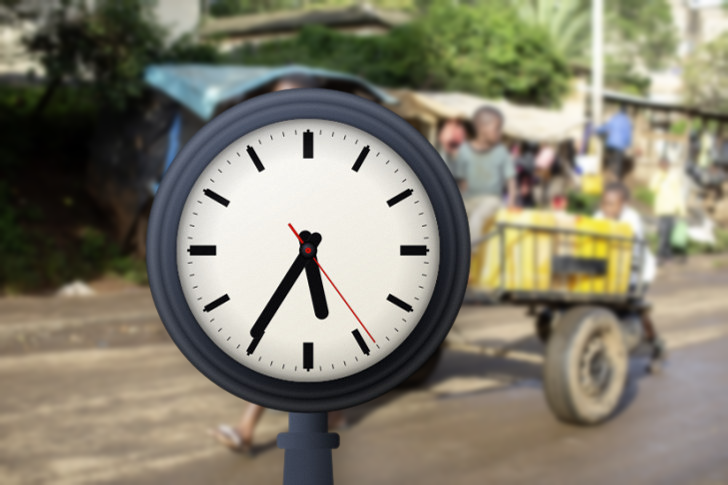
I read 5.35.24
